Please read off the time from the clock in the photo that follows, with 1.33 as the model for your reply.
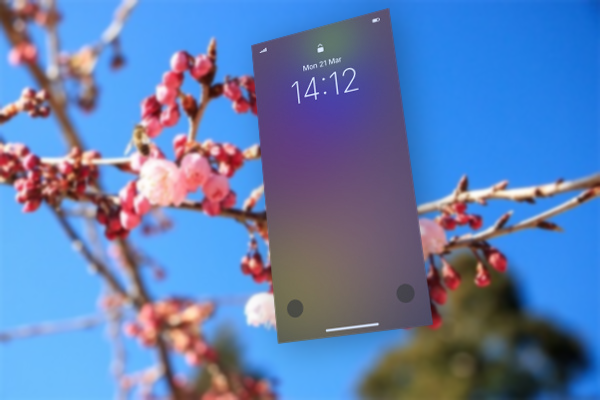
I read 14.12
